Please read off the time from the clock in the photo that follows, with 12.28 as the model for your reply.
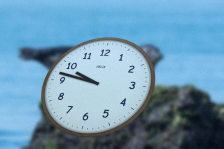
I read 9.47
